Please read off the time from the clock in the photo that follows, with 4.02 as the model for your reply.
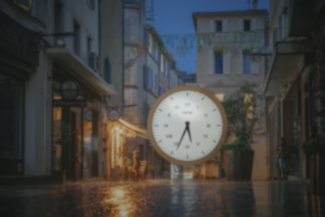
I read 5.34
